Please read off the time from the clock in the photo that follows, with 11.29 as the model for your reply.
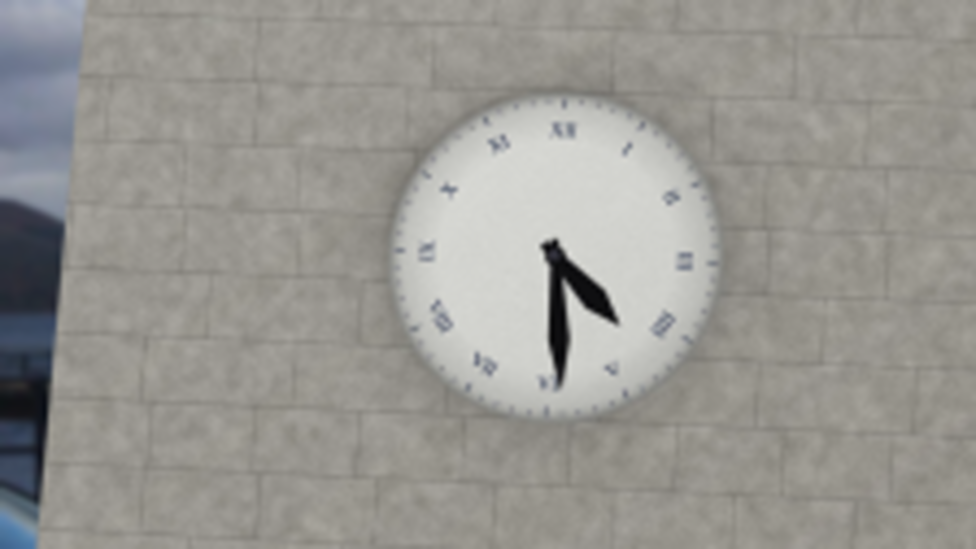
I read 4.29
